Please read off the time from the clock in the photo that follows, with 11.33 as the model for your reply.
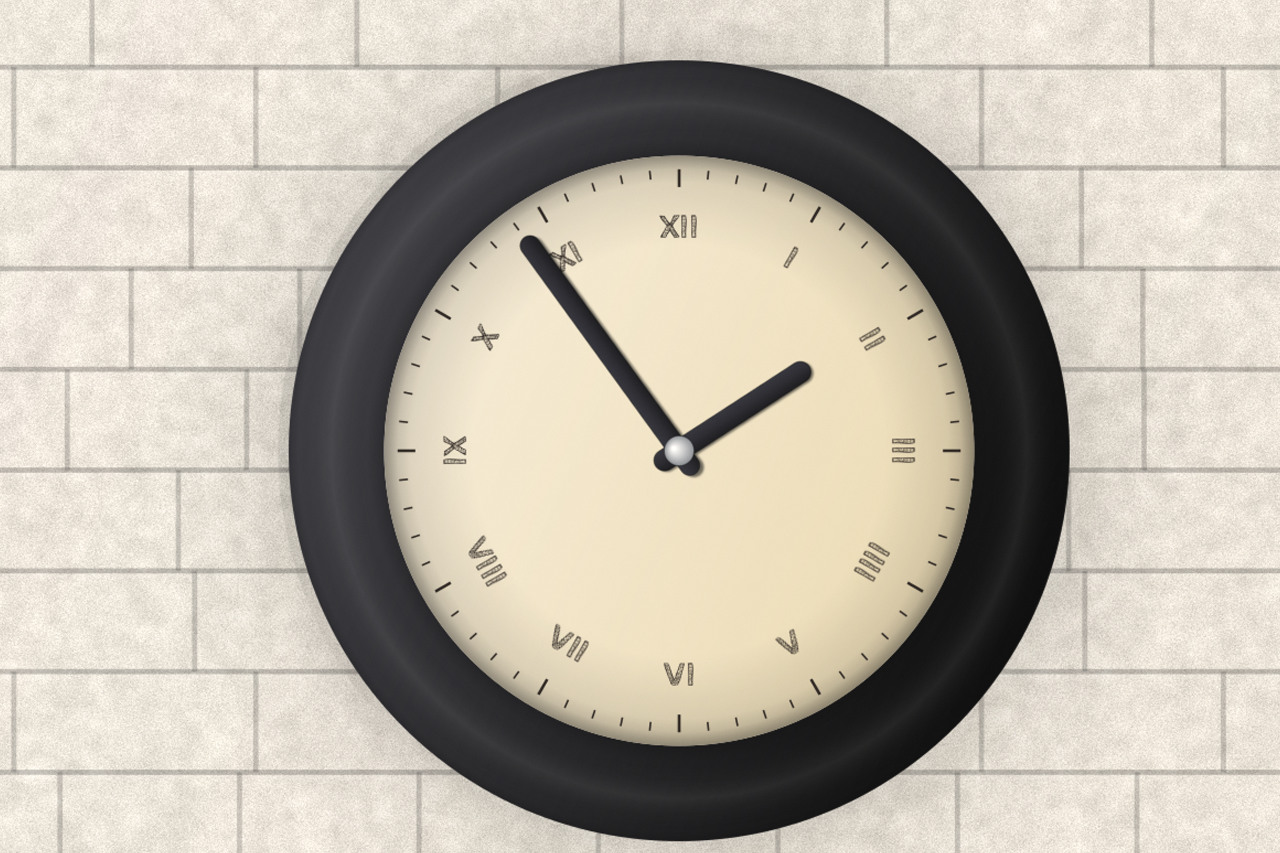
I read 1.54
